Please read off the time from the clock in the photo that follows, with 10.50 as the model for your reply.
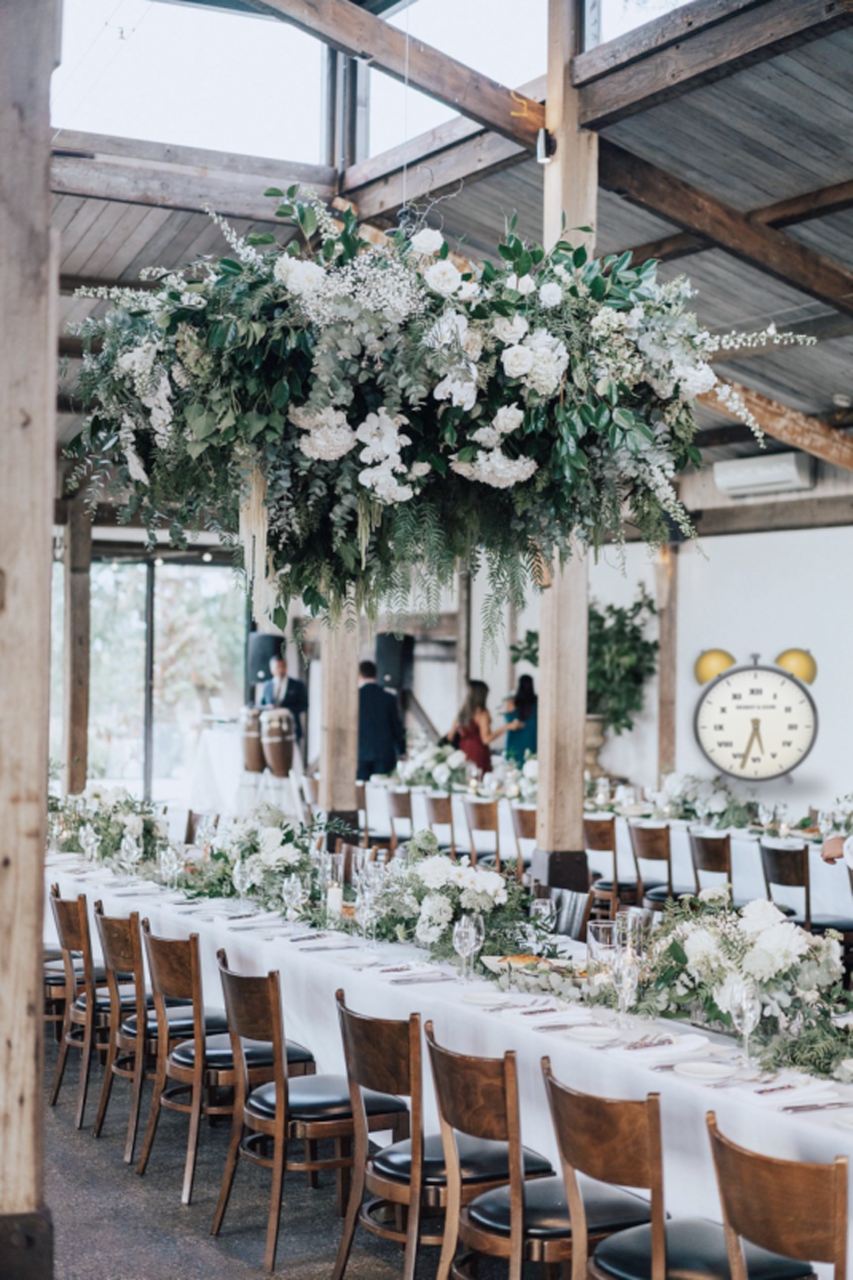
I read 5.33
